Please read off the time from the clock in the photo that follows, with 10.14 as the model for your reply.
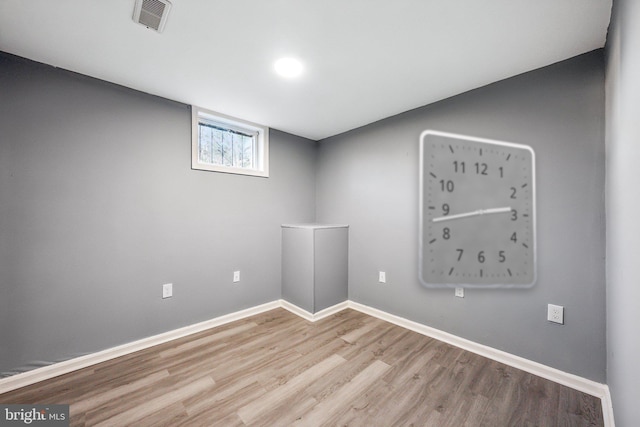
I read 2.43
